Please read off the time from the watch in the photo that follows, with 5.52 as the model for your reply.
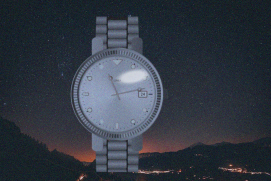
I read 11.13
